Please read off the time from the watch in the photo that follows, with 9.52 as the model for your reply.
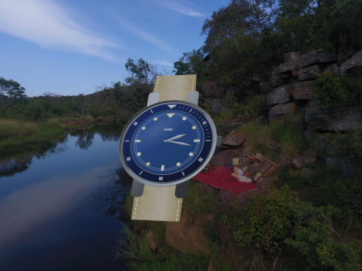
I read 2.17
